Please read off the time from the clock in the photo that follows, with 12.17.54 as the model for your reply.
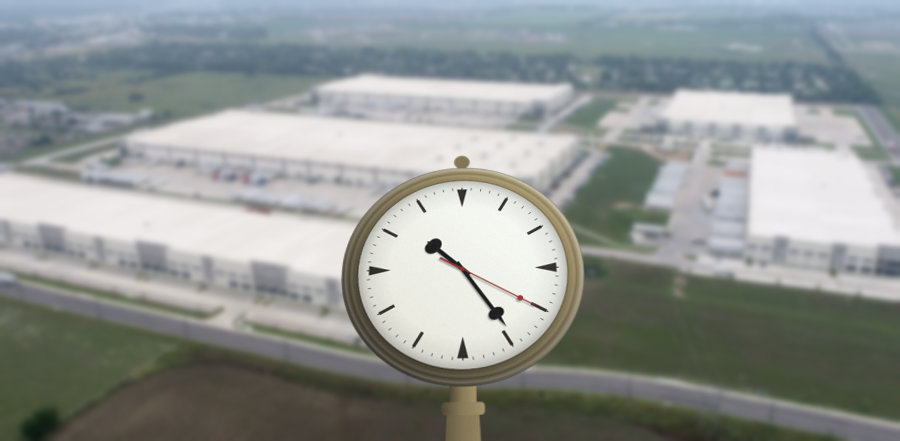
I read 10.24.20
